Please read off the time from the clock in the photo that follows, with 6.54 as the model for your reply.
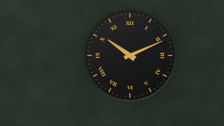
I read 10.11
